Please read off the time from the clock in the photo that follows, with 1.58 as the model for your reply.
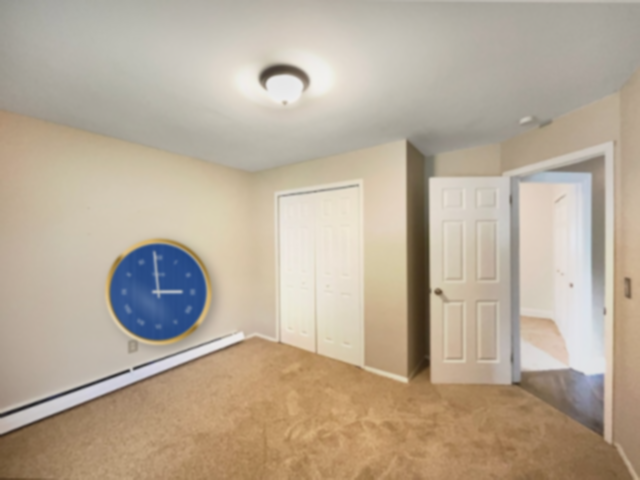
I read 2.59
